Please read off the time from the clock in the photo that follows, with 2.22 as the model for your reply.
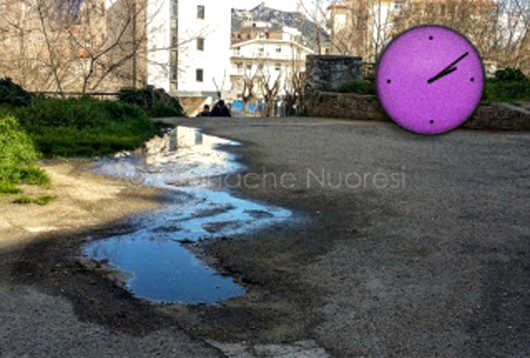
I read 2.09
